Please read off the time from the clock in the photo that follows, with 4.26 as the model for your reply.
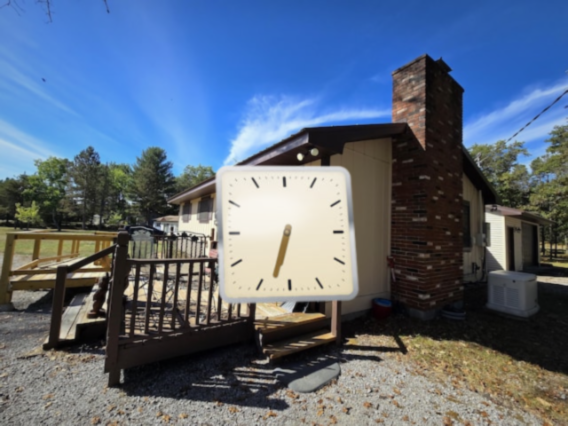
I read 6.33
